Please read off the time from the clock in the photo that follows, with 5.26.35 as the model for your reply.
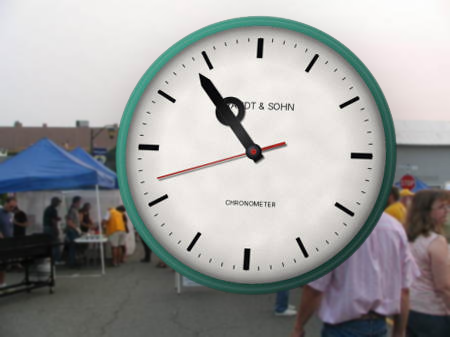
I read 10.53.42
